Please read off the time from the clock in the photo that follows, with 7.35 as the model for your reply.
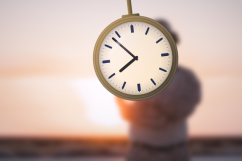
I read 7.53
